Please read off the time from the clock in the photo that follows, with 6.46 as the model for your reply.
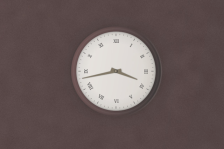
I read 3.43
